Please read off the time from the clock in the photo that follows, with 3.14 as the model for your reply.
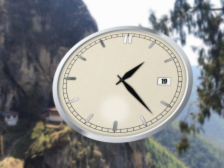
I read 1.23
